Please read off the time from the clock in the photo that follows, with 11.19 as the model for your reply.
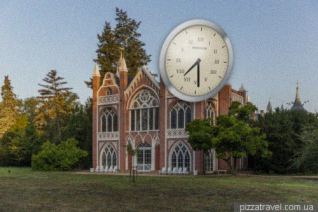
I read 7.29
